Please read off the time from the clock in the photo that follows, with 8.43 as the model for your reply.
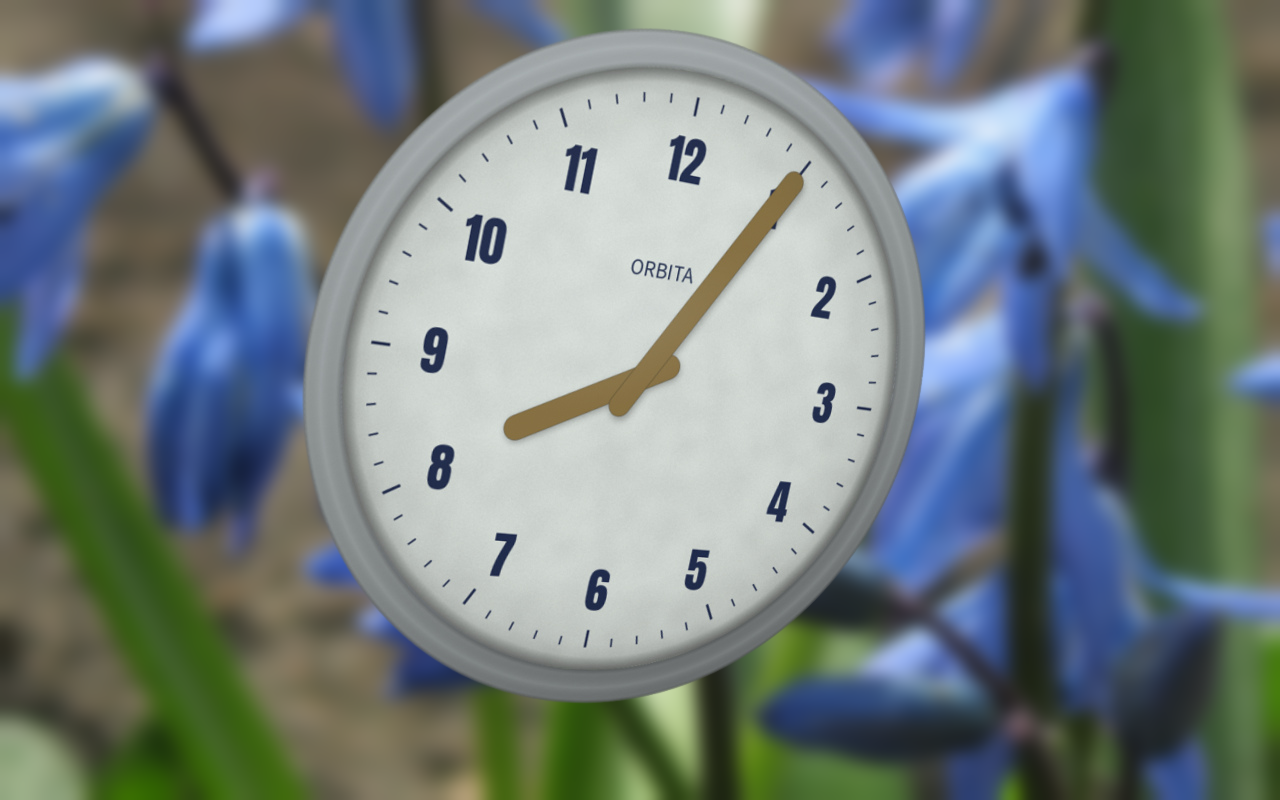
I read 8.05
